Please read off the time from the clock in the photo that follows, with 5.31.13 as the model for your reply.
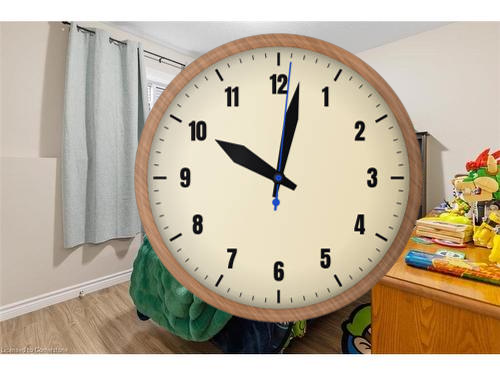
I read 10.02.01
